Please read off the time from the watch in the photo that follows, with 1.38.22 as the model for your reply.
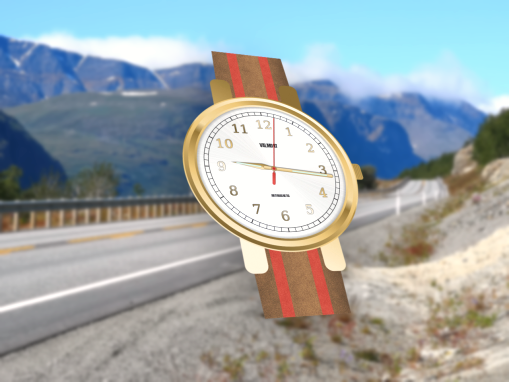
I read 9.16.02
